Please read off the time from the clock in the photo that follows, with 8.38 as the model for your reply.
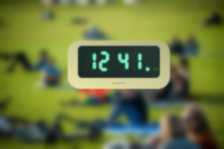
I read 12.41
